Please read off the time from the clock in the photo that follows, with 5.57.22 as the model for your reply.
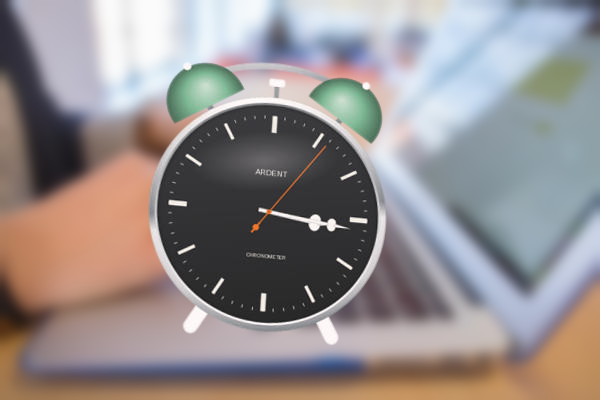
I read 3.16.06
